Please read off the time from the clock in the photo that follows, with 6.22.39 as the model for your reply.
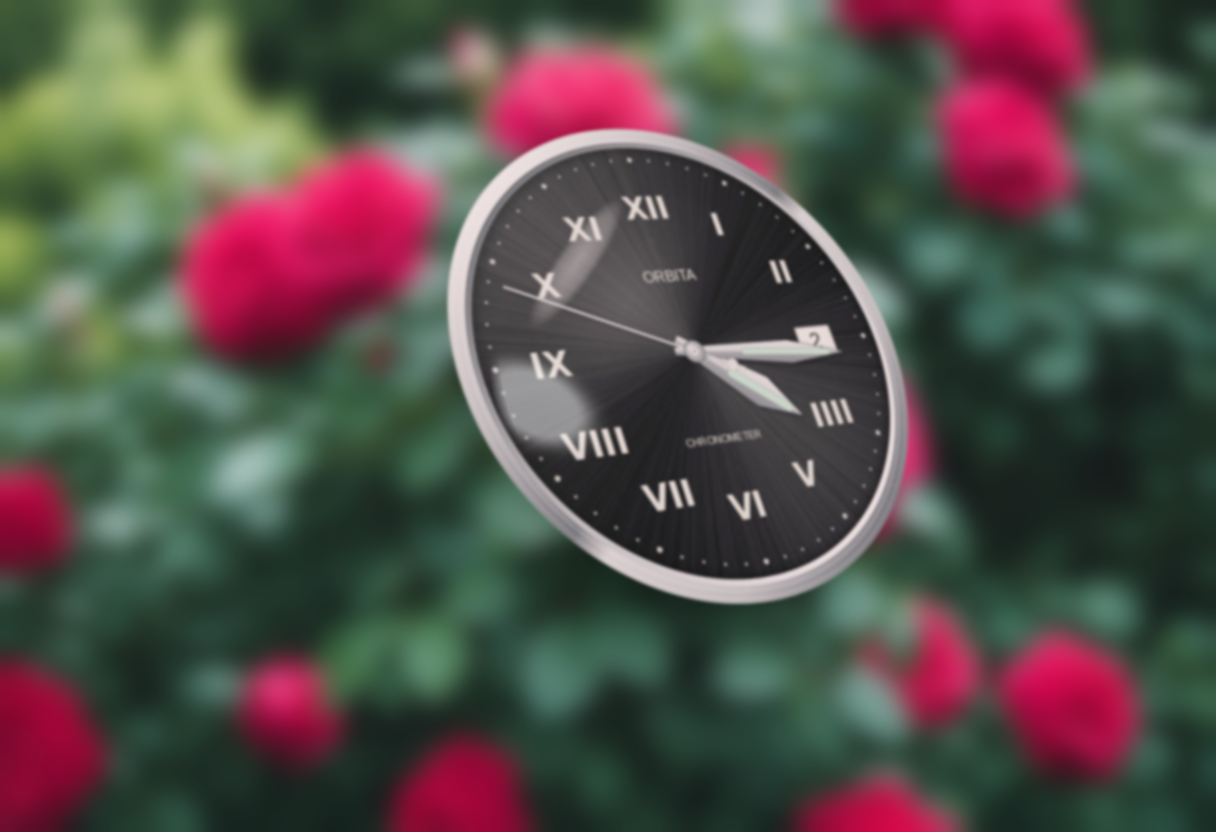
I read 4.15.49
